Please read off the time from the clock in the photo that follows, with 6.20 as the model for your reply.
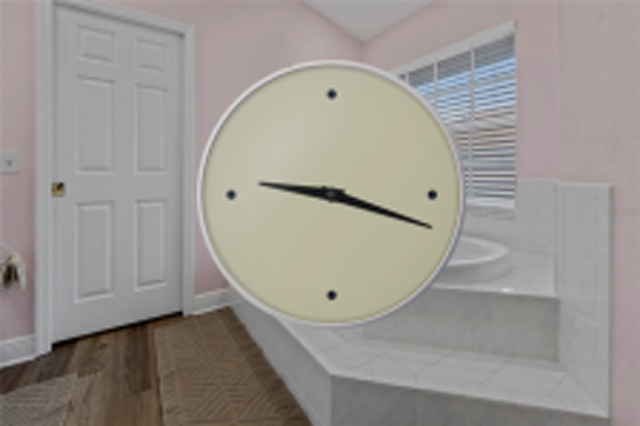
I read 9.18
